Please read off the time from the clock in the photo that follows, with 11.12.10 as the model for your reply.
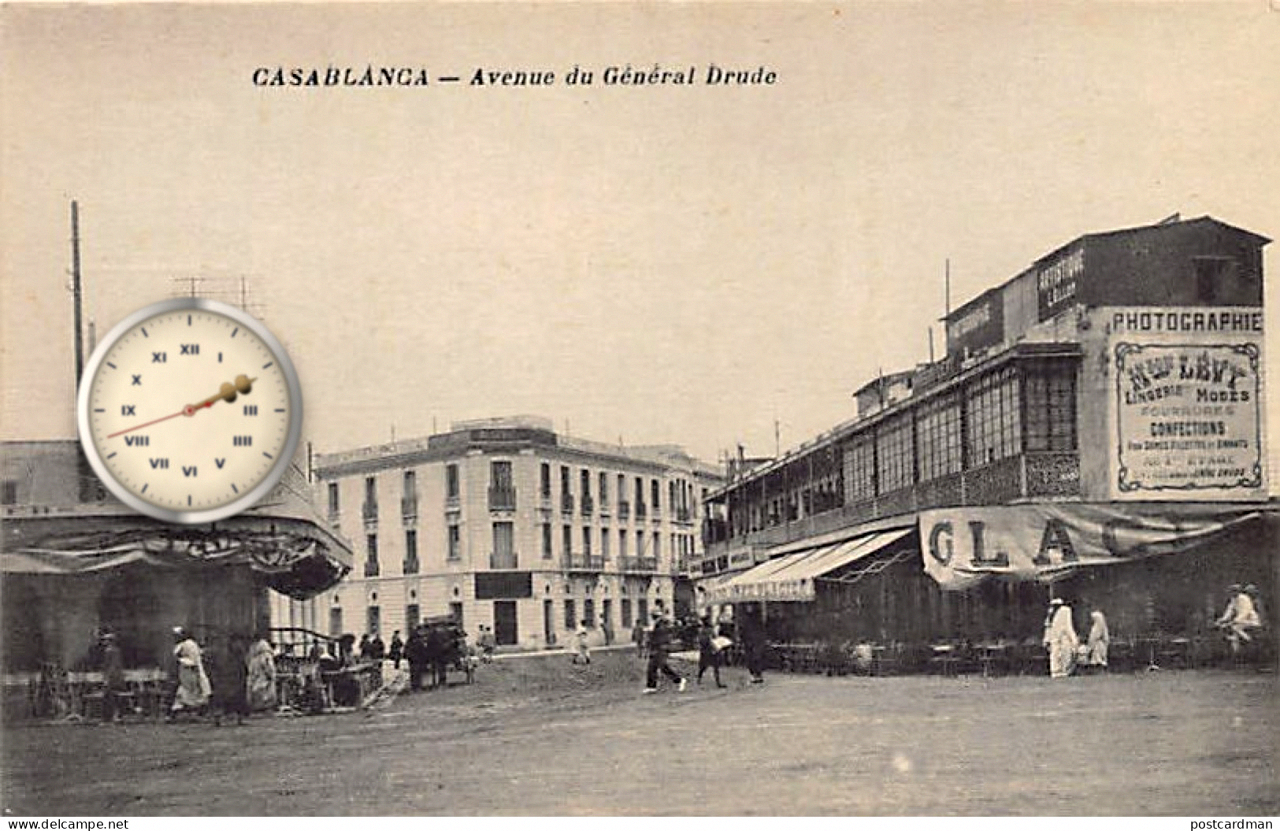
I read 2.10.42
